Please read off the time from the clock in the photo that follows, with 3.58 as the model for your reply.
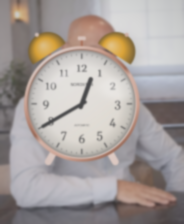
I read 12.40
